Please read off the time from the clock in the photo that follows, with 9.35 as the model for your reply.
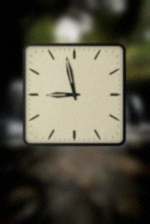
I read 8.58
